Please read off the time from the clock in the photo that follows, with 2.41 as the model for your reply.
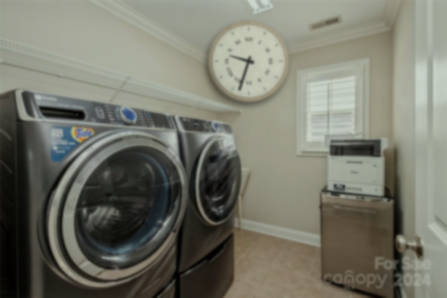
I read 9.33
